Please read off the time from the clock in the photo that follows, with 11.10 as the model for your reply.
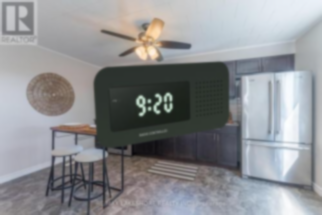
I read 9.20
